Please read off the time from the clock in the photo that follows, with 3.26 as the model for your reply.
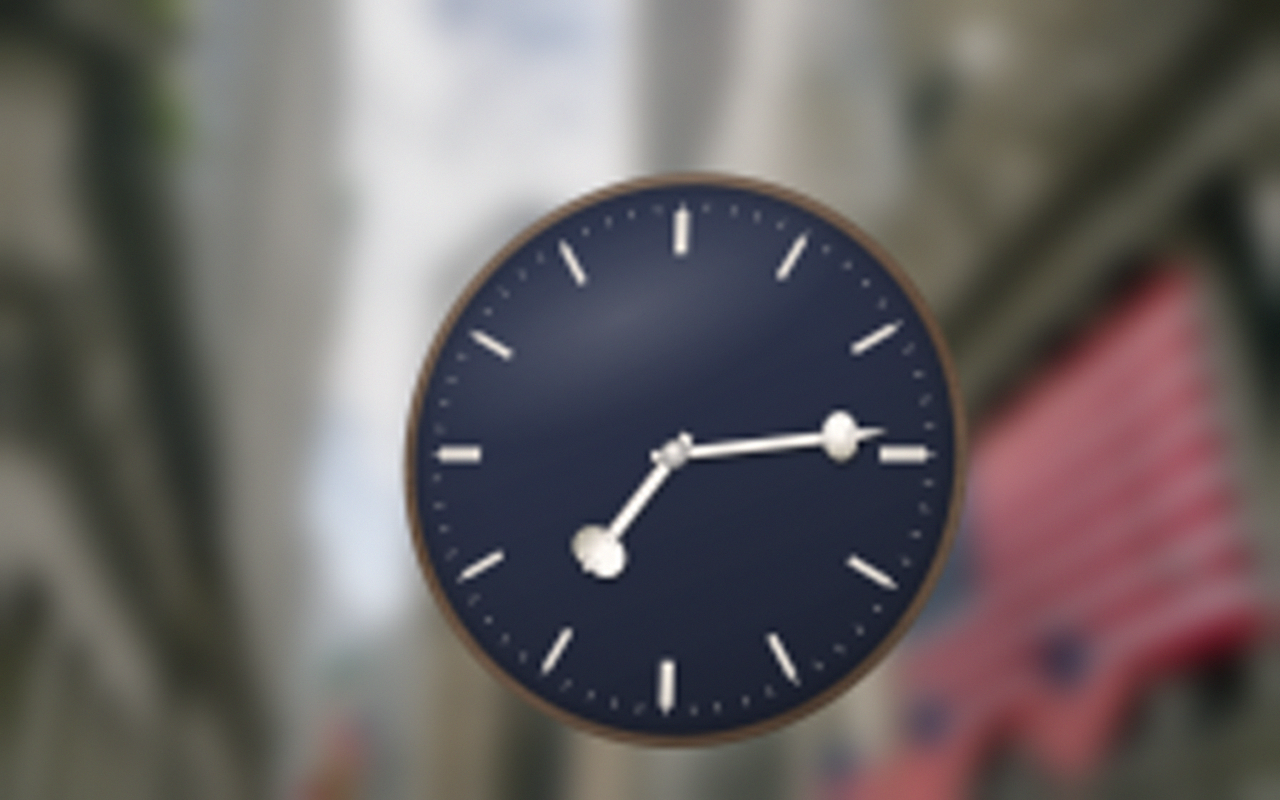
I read 7.14
